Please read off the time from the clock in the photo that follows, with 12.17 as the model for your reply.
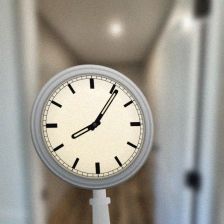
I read 8.06
